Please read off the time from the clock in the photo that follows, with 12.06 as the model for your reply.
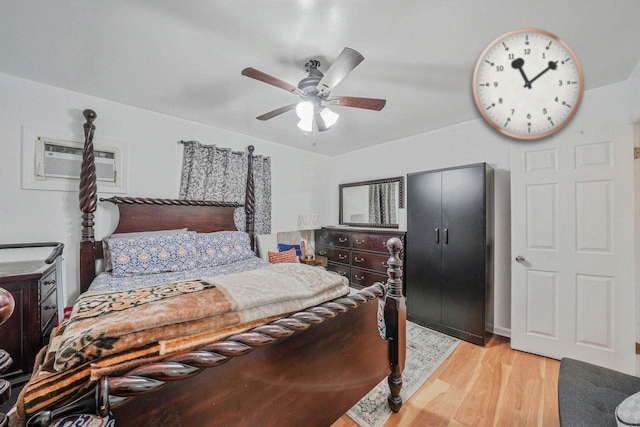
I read 11.09
